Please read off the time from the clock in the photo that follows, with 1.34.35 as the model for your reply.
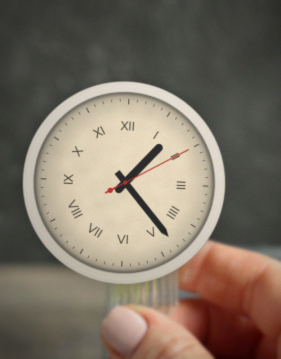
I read 1.23.10
